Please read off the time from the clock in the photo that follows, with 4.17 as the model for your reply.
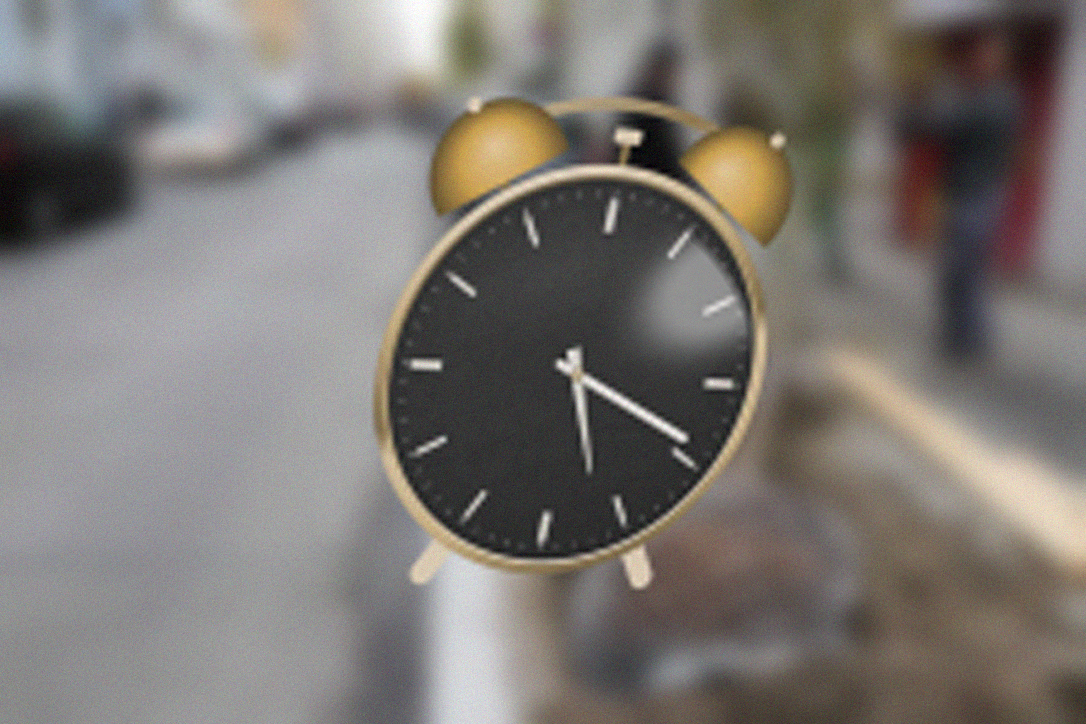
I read 5.19
